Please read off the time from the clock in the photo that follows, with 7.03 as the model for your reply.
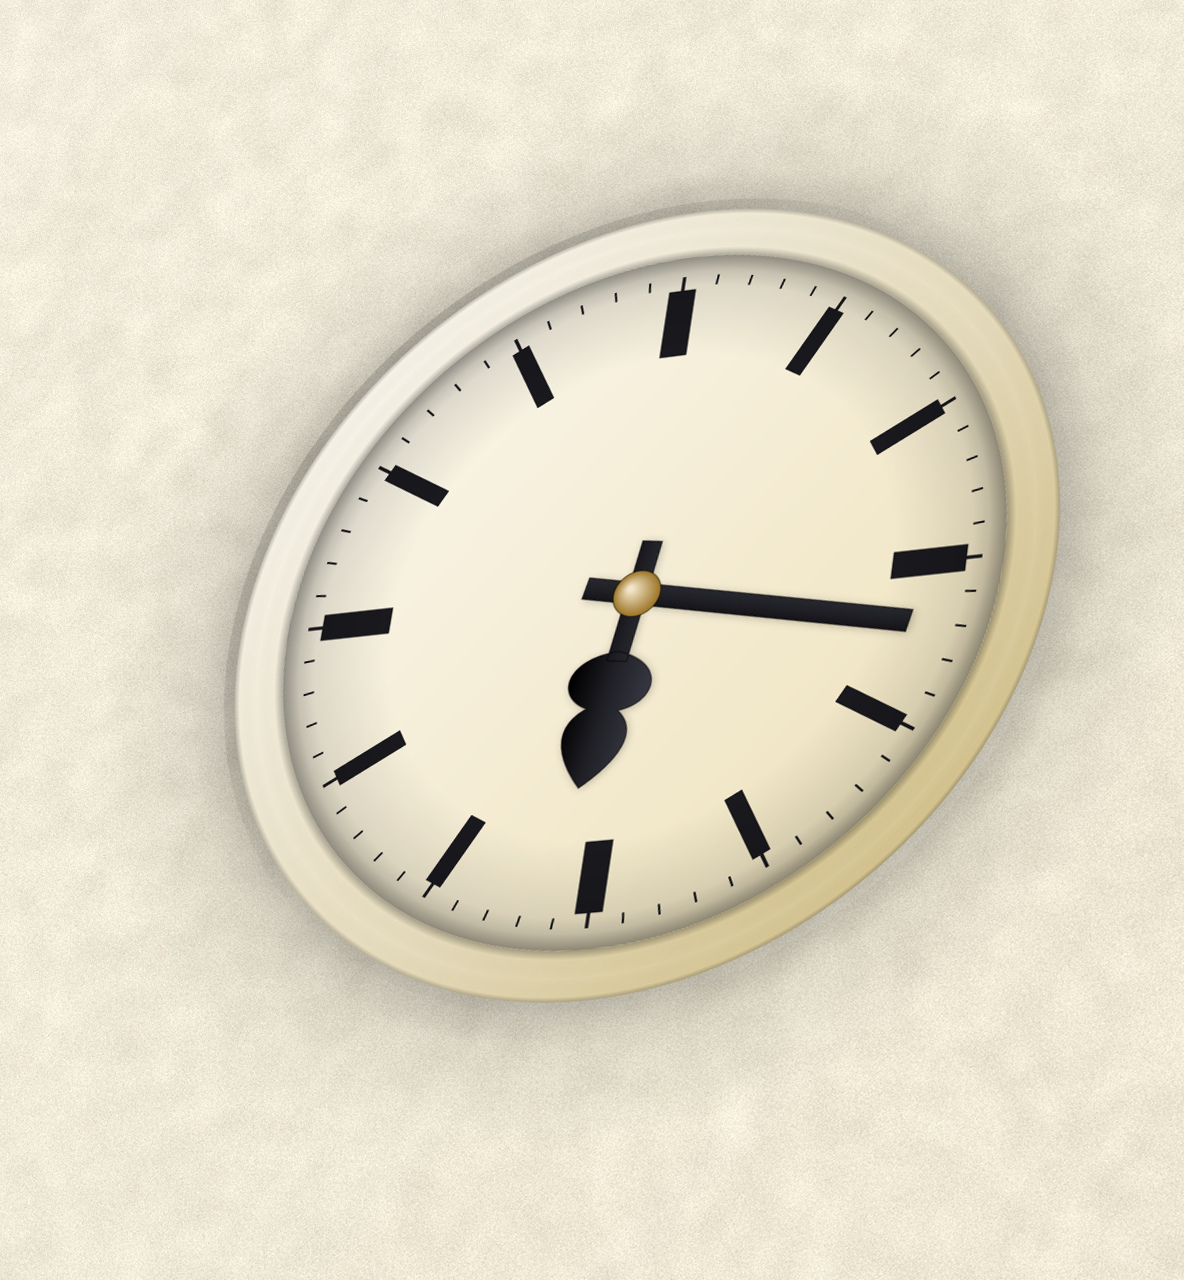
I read 6.17
